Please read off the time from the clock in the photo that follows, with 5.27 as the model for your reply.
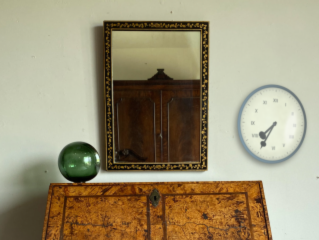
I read 7.35
